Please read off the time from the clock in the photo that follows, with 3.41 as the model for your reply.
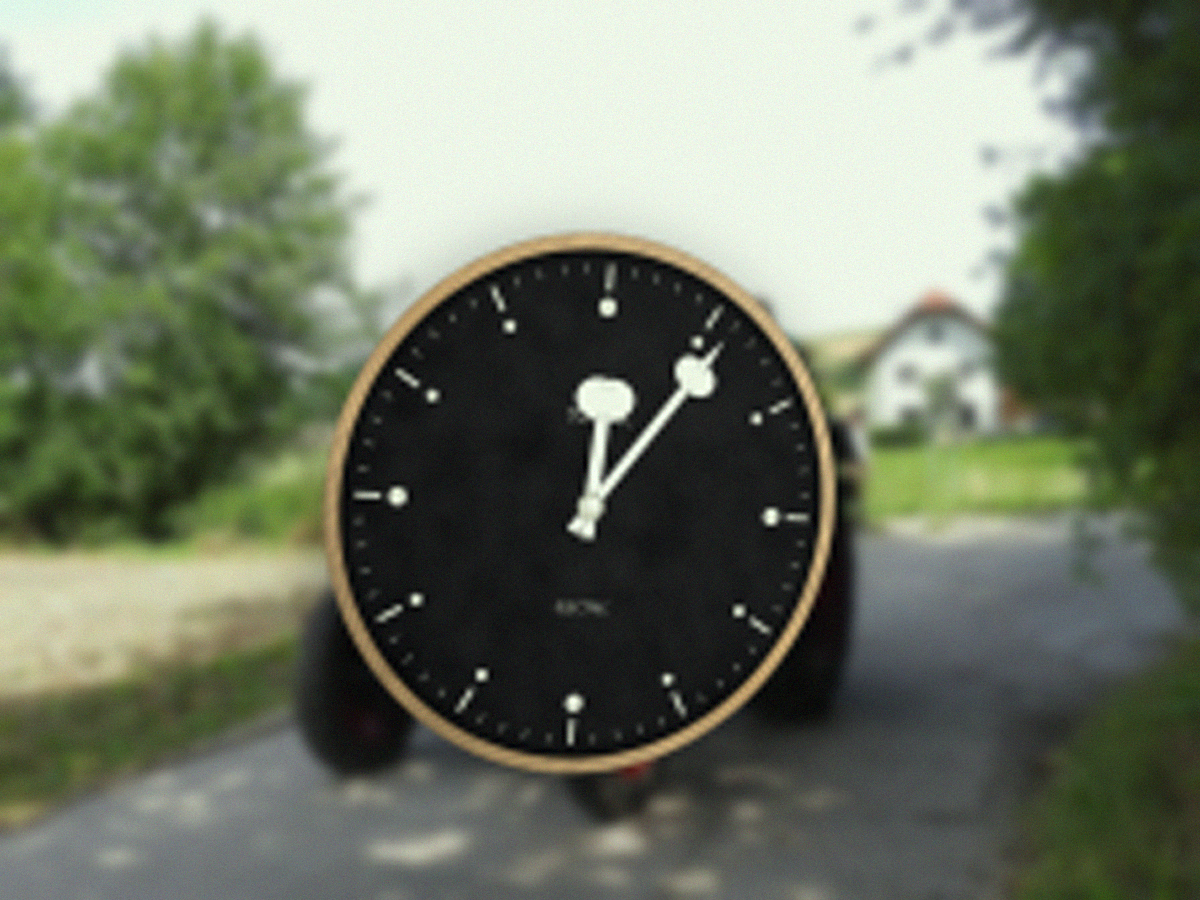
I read 12.06
